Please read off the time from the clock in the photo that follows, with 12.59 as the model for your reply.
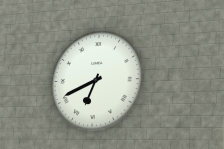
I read 6.41
